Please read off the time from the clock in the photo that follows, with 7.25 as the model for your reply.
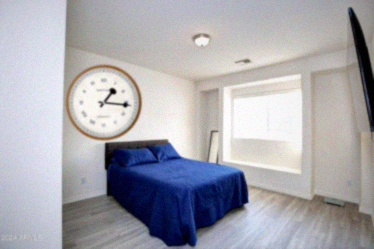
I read 1.16
